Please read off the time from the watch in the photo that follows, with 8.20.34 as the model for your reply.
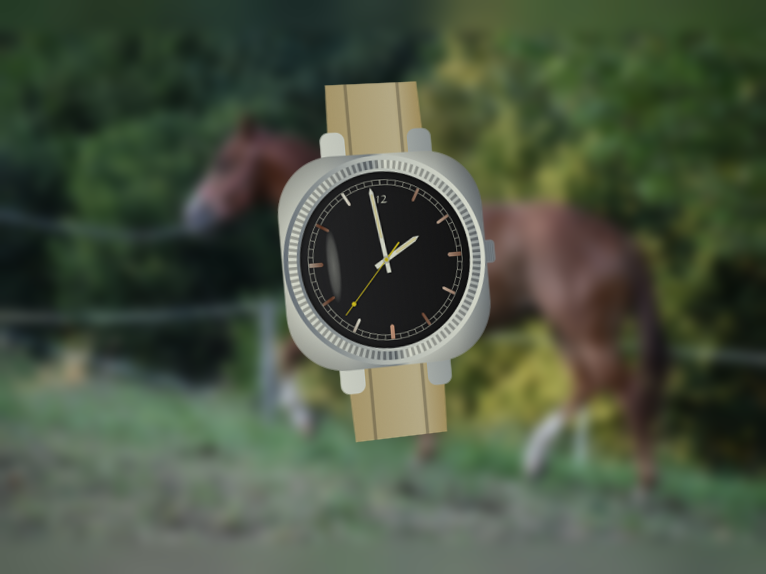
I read 1.58.37
